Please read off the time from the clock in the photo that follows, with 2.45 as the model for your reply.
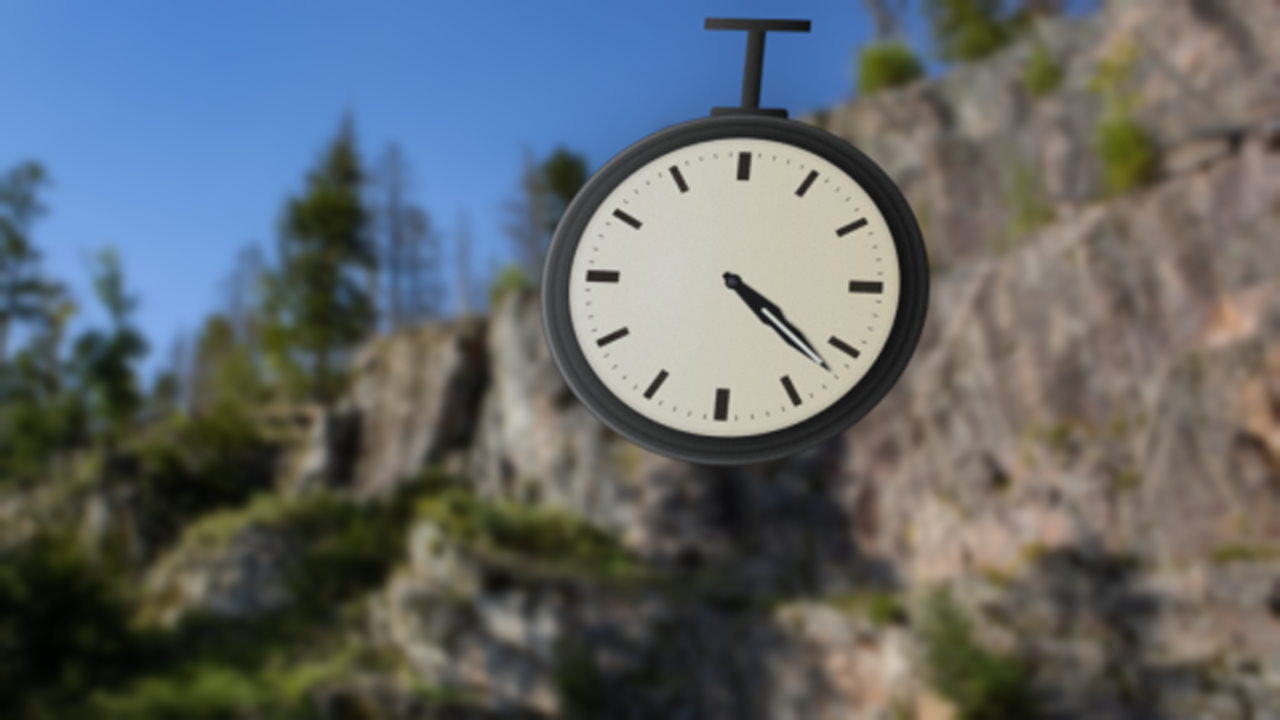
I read 4.22
